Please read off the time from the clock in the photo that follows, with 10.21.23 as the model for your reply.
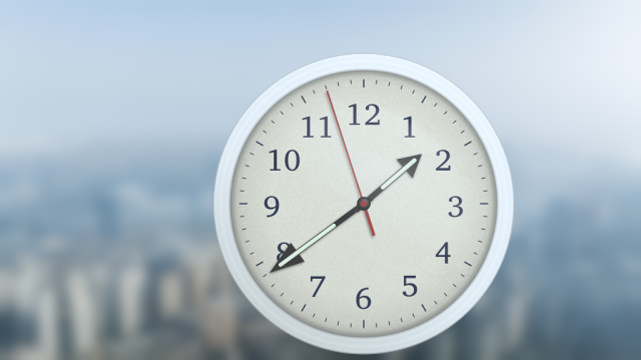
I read 1.38.57
